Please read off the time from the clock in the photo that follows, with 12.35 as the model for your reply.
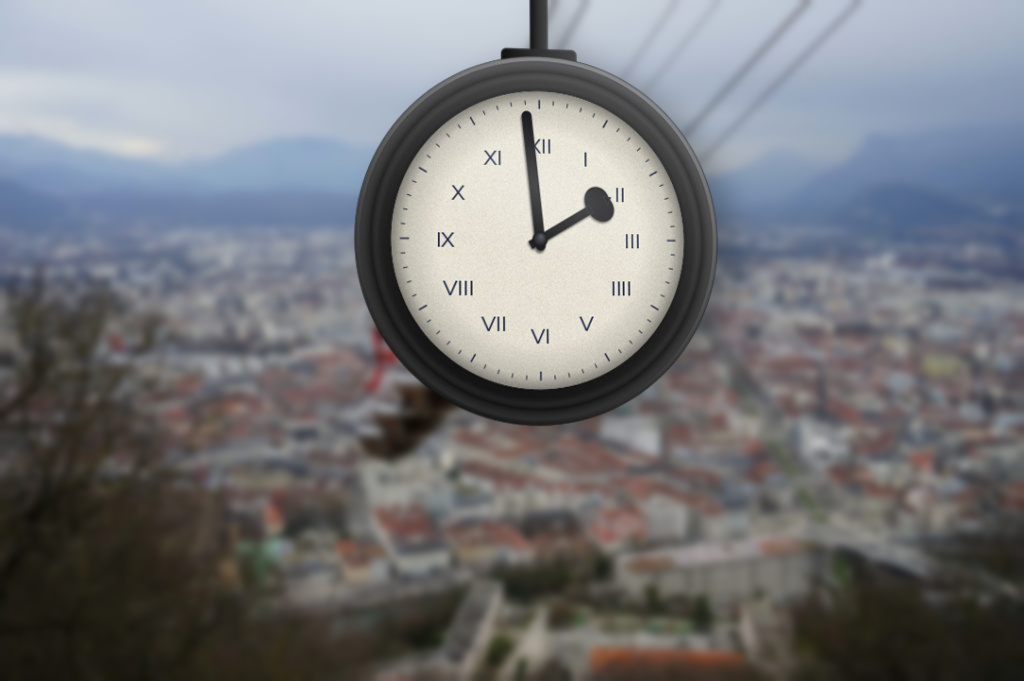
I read 1.59
